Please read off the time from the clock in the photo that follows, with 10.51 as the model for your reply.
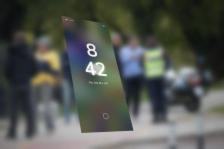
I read 8.42
